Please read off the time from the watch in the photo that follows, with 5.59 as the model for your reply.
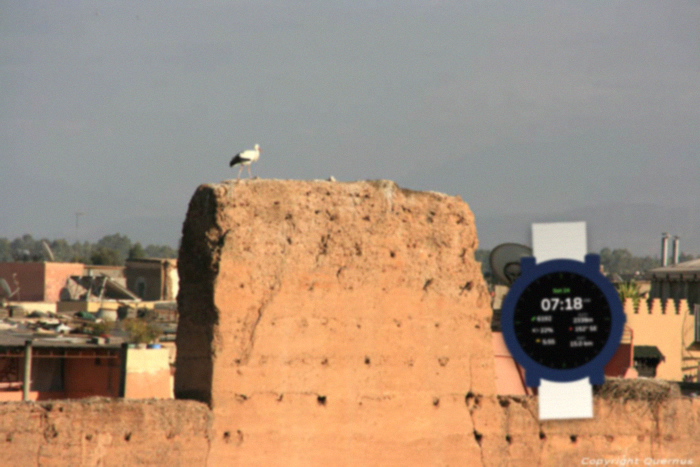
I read 7.18
